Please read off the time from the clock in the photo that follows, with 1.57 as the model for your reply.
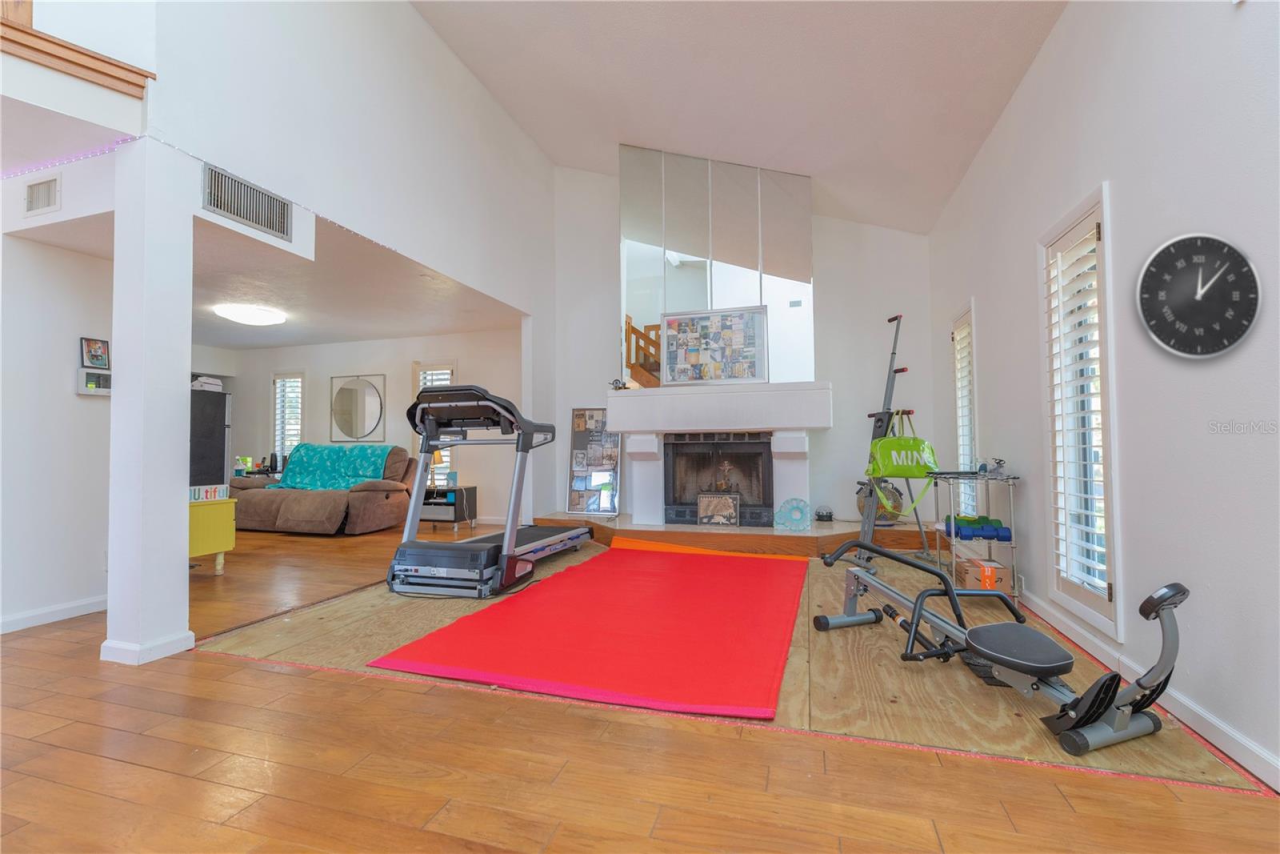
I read 12.07
